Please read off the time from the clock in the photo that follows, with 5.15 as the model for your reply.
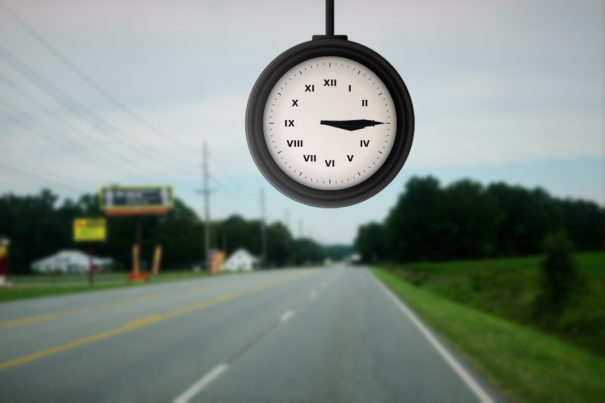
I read 3.15
